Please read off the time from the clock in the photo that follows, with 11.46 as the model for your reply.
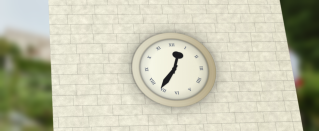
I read 12.36
